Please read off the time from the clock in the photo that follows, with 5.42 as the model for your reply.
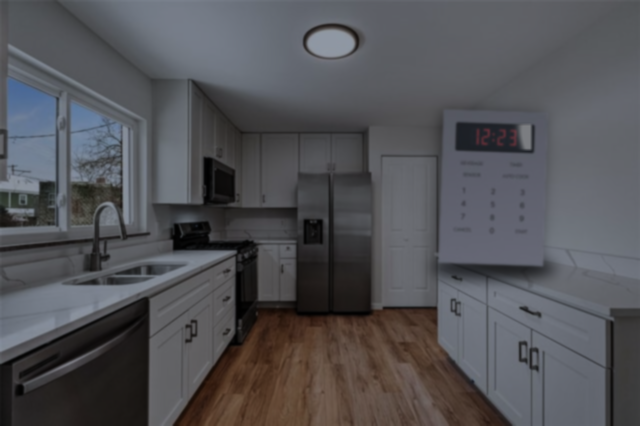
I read 12.23
